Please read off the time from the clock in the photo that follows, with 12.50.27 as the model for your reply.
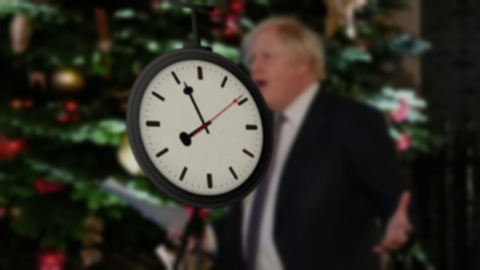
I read 7.56.09
